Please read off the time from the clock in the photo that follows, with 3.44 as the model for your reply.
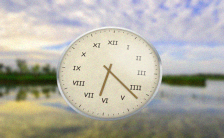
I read 6.22
